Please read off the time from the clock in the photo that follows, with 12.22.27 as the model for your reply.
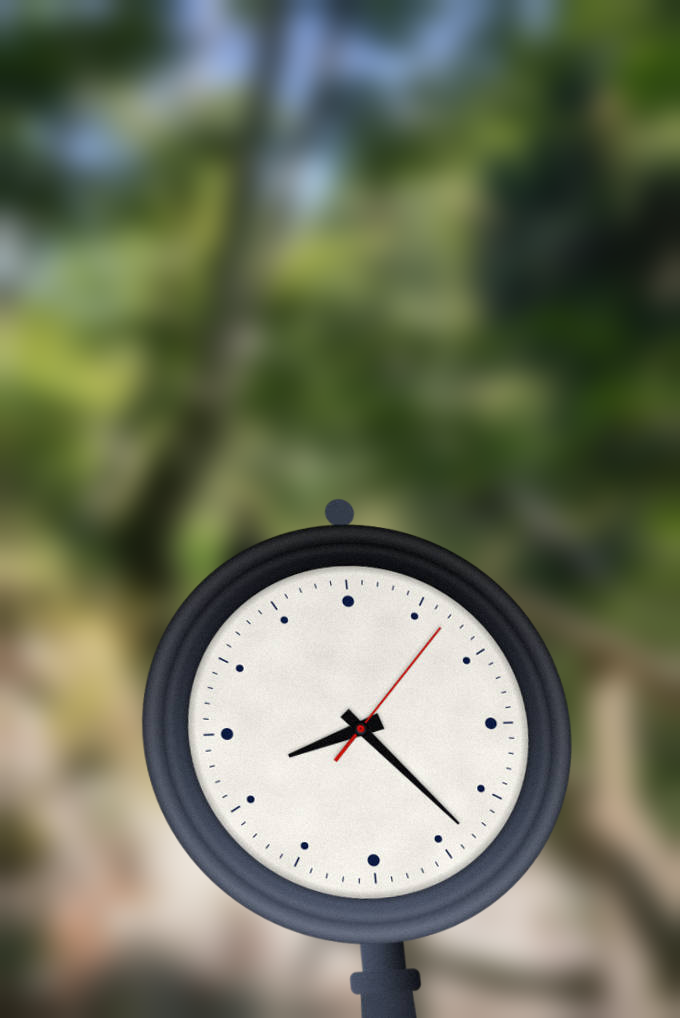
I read 8.23.07
